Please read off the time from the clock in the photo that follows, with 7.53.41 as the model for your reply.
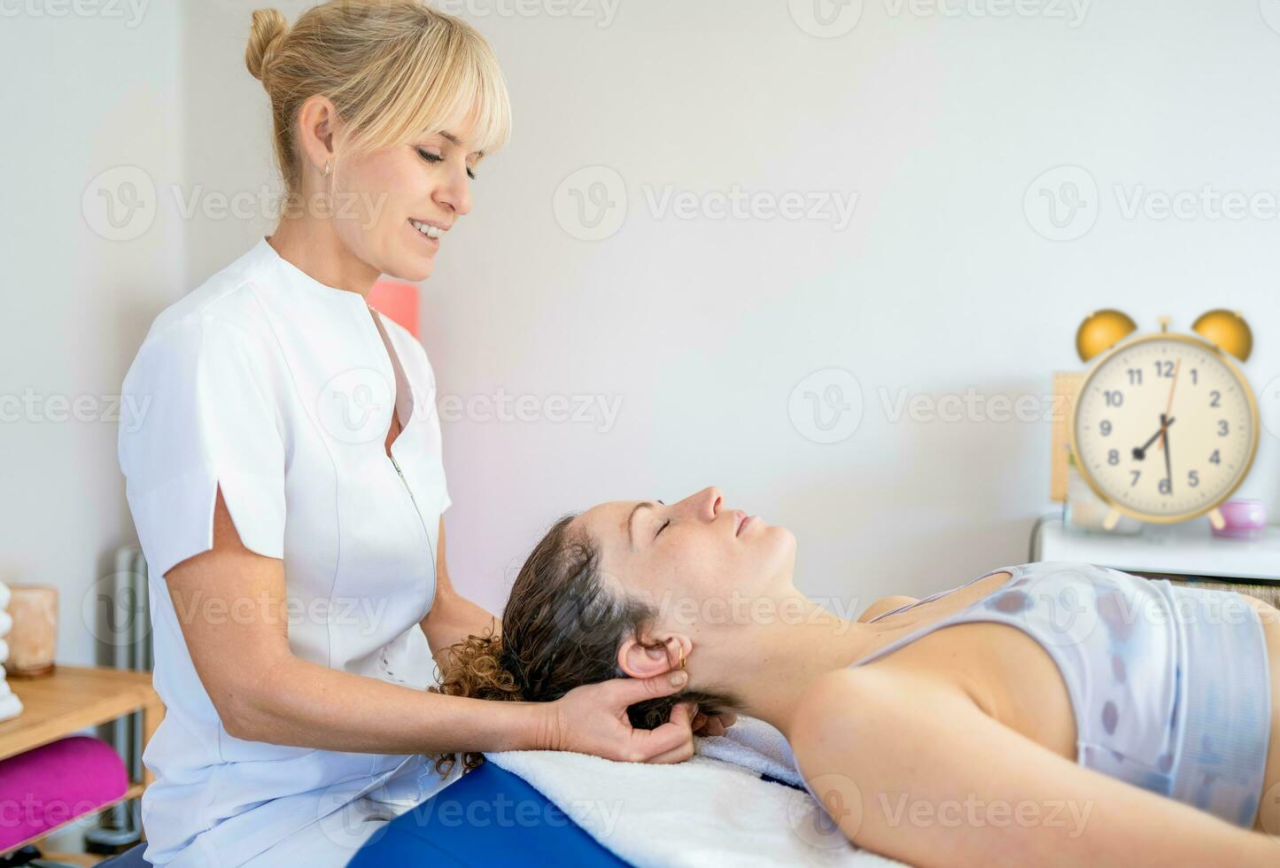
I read 7.29.02
